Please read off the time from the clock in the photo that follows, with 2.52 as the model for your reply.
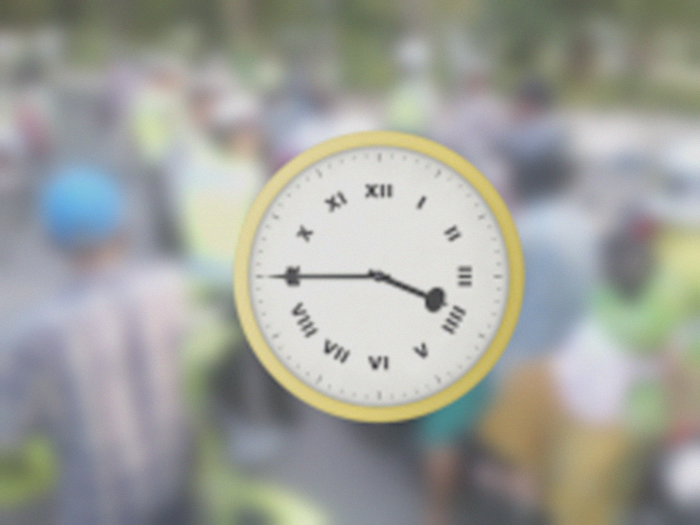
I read 3.45
